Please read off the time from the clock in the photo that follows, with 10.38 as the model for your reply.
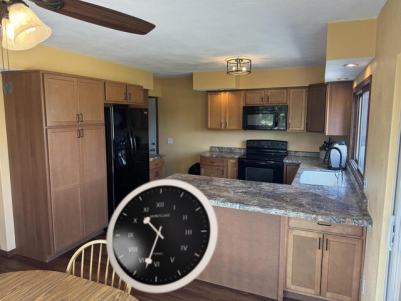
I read 10.33
